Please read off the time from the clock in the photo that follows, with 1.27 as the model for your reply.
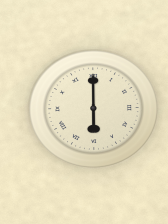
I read 6.00
